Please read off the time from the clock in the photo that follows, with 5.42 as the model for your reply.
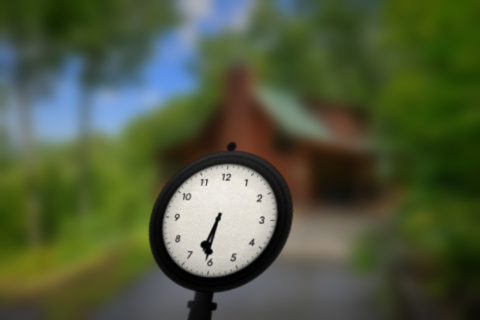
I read 6.31
